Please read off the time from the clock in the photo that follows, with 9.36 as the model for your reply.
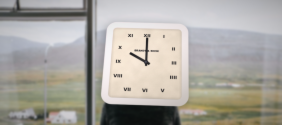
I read 10.00
